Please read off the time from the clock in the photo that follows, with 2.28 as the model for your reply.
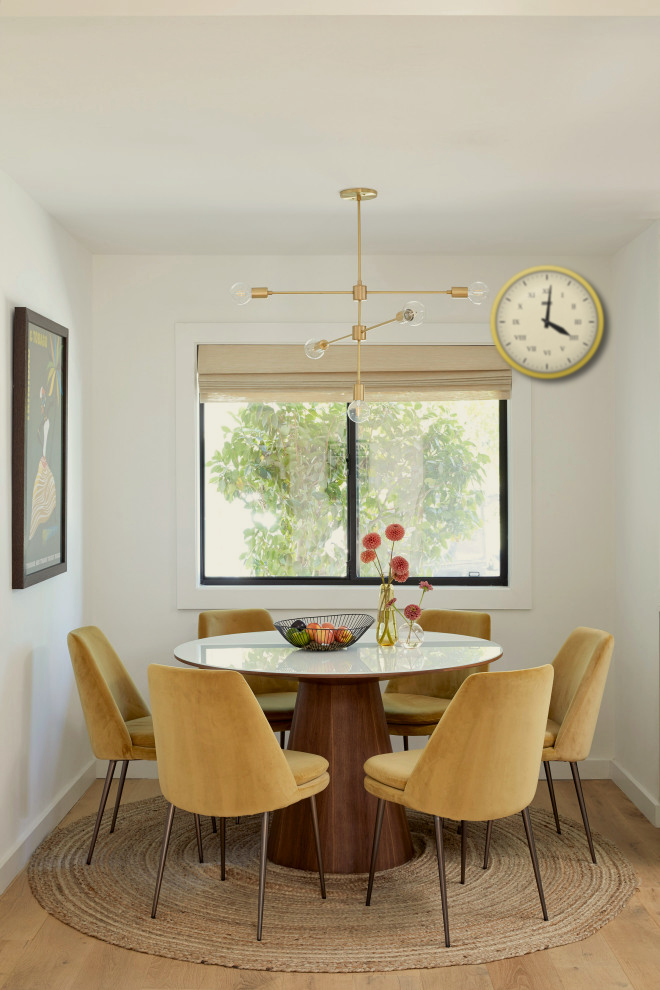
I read 4.01
